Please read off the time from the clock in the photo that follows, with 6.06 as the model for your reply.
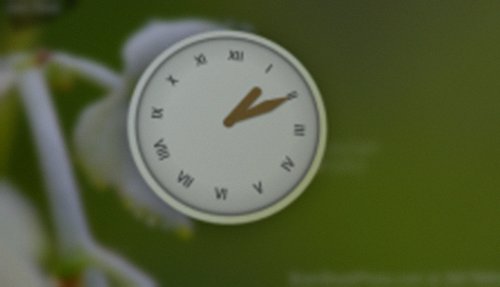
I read 1.10
